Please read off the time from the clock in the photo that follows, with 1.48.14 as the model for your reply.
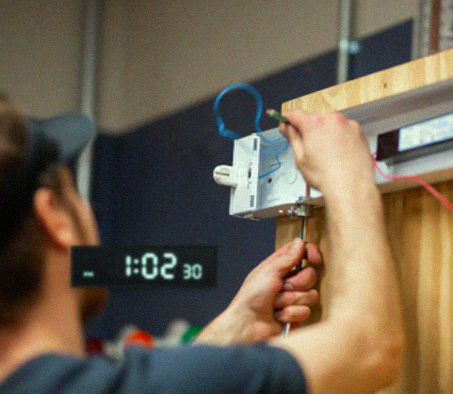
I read 1.02.30
